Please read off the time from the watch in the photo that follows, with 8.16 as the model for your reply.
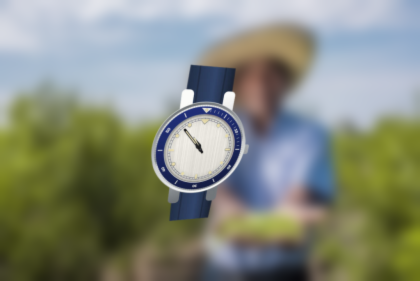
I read 10.53
